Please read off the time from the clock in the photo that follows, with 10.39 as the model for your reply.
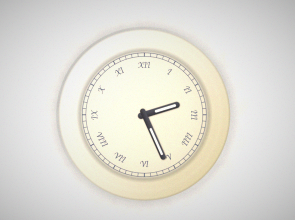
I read 2.26
